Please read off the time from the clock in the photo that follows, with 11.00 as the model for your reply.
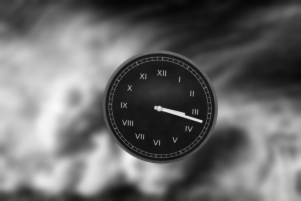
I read 3.17
